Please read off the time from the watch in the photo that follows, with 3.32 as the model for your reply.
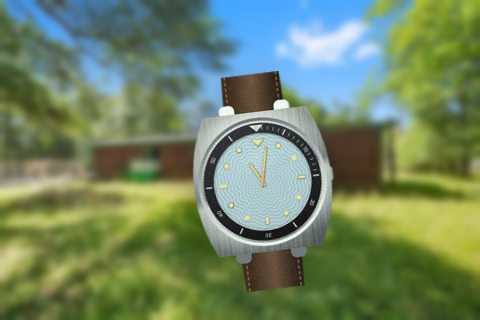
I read 11.02
